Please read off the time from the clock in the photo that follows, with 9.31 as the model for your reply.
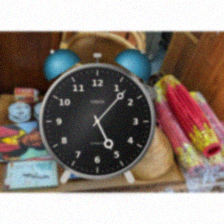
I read 5.07
